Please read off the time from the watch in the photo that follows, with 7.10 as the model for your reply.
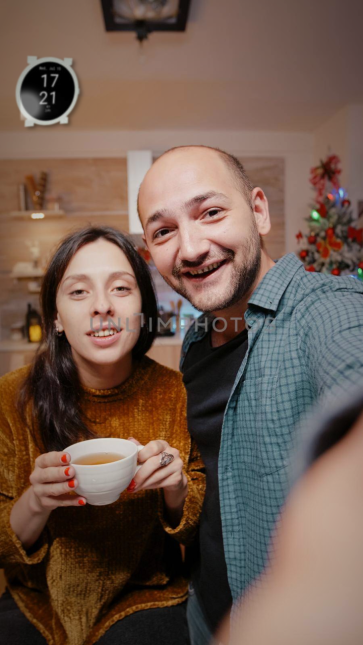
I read 17.21
